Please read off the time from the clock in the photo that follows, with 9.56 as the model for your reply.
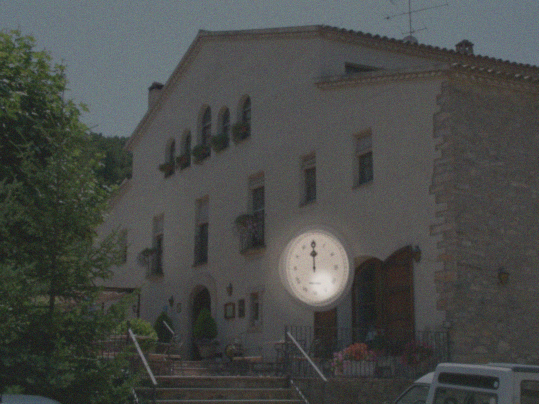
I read 12.00
